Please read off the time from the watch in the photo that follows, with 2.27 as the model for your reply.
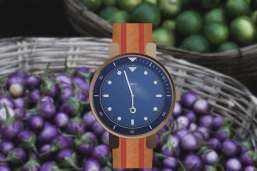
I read 5.57
